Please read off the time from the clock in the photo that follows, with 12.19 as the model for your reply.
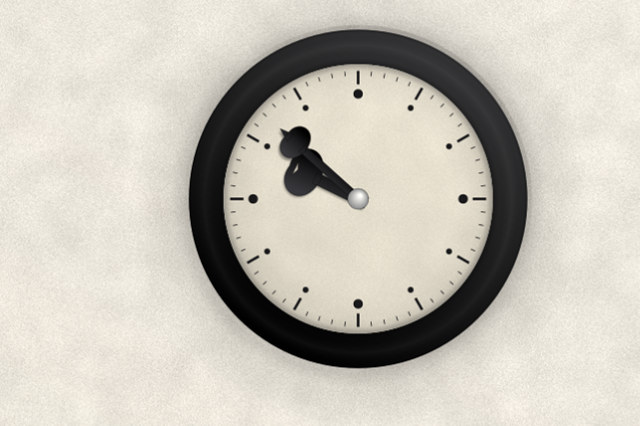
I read 9.52
